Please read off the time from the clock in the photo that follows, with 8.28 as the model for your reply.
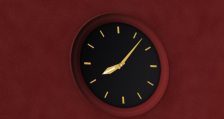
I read 8.07
